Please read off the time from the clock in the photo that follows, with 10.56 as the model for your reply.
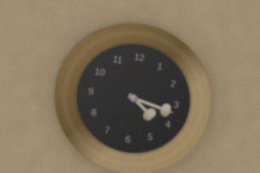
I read 4.17
